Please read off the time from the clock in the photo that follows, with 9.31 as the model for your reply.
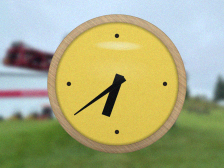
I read 6.39
